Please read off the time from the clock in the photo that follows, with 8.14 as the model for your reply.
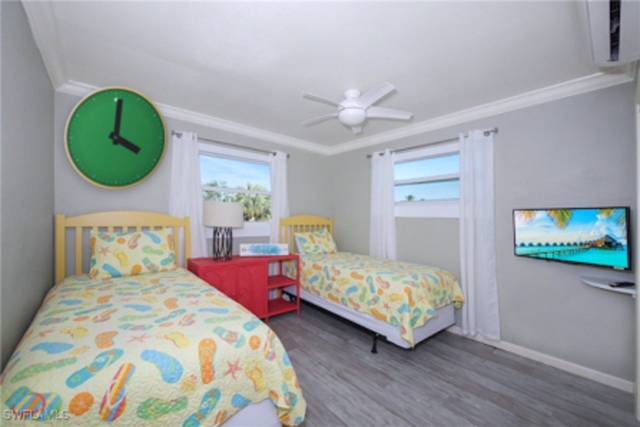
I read 4.01
